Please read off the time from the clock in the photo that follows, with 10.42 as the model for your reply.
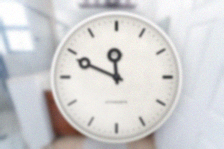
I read 11.49
